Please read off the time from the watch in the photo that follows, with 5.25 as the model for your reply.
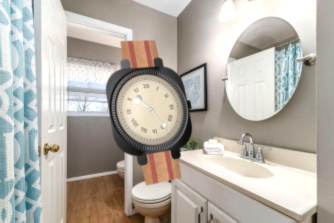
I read 10.25
